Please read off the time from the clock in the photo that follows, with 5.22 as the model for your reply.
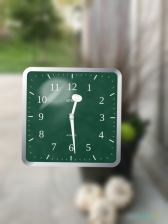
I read 12.29
